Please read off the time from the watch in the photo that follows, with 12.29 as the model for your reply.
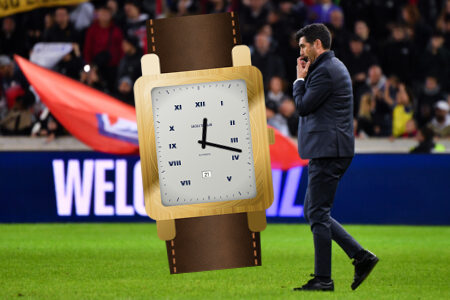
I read 12.18
